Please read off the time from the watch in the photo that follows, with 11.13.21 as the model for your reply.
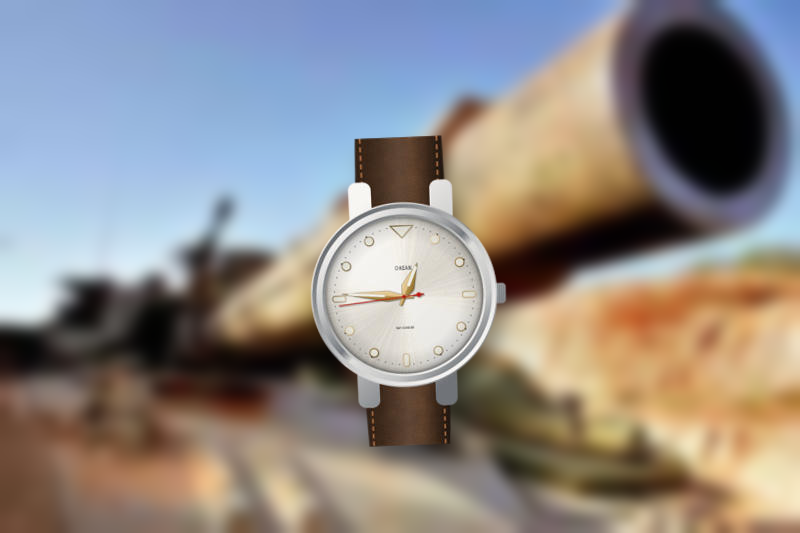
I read 12.45.44
